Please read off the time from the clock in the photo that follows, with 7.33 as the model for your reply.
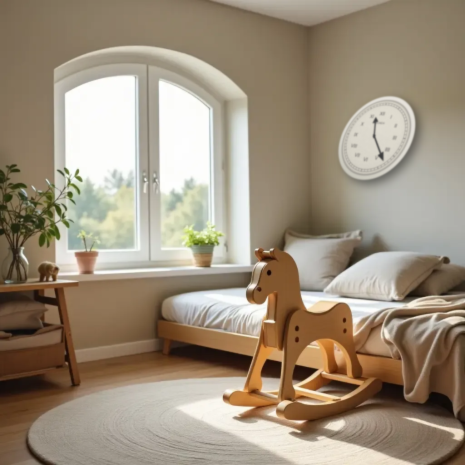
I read 11.23
